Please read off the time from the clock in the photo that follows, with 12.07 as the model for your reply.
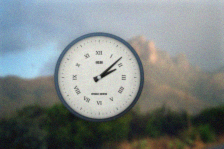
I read 2.08
